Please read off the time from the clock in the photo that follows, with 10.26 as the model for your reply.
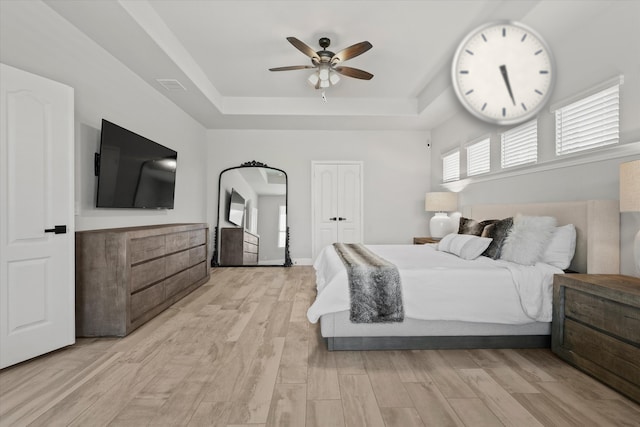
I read 5.27
